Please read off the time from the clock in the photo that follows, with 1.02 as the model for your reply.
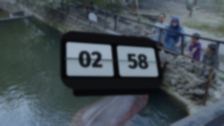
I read 2.58
